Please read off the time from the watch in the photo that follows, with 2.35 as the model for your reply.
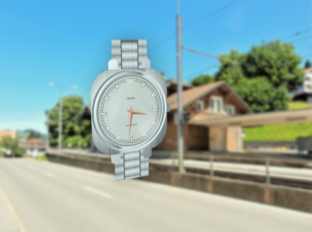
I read 3.31
